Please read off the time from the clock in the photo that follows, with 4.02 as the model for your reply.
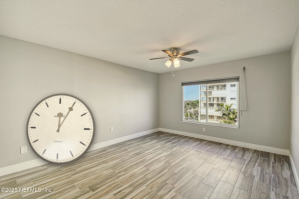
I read 12.05
